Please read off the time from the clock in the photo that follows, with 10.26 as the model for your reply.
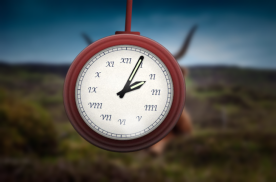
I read 2.04
